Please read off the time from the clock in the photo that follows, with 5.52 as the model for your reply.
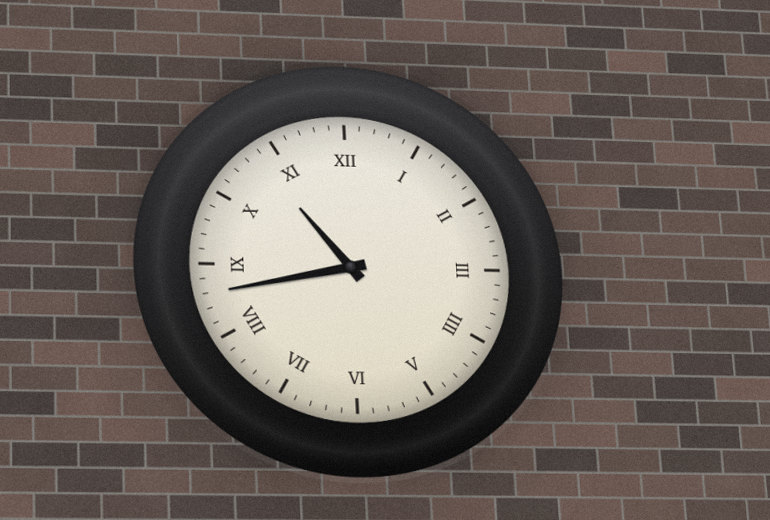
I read 10.43
